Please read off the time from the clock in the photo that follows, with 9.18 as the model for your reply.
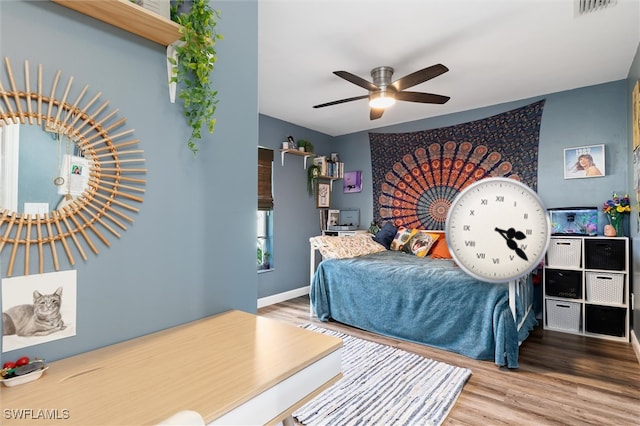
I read 3.22
